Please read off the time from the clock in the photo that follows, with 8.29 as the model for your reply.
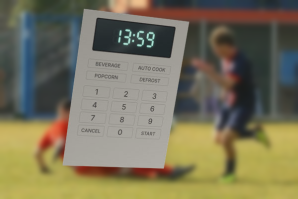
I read 13.59
